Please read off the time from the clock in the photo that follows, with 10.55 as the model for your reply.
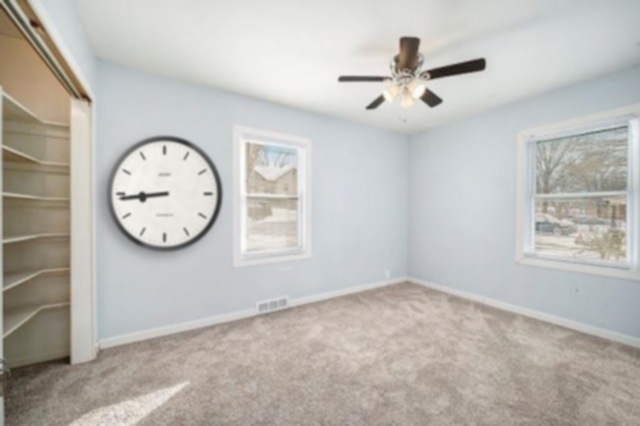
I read 8.44
